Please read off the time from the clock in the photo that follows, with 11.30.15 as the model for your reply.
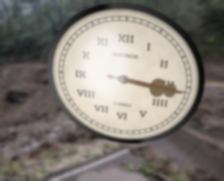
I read 3.16.16
